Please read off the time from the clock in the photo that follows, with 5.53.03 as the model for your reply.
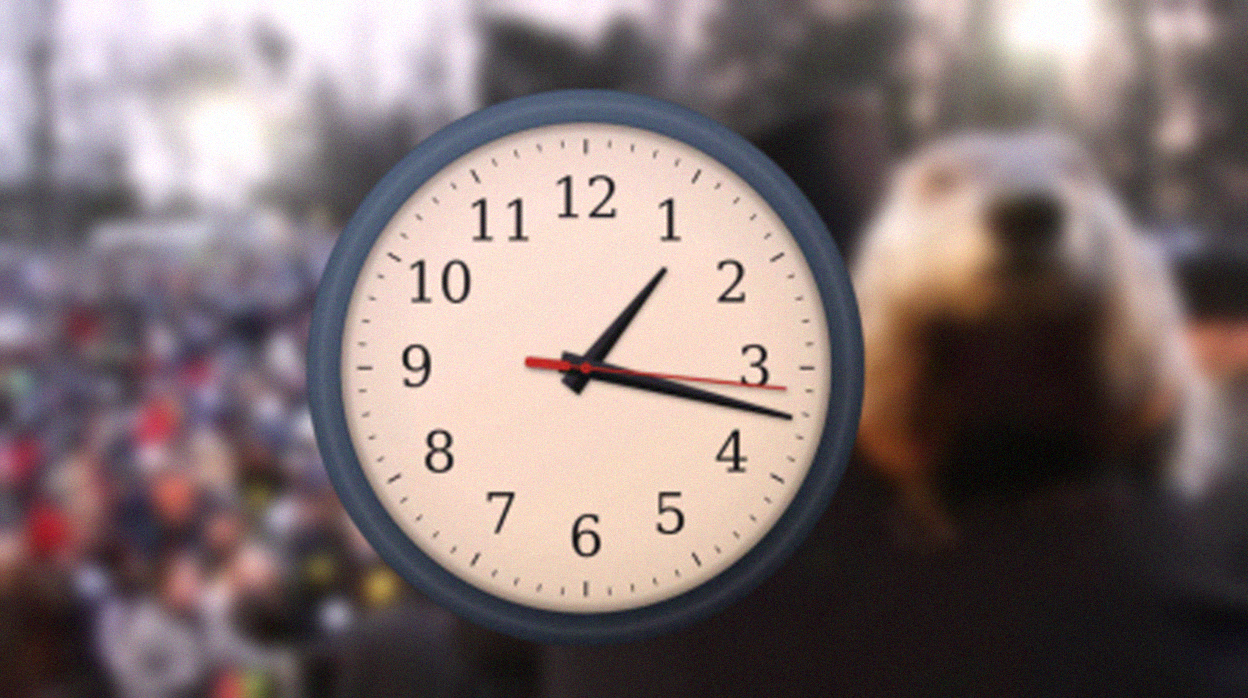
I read 1.17.16
